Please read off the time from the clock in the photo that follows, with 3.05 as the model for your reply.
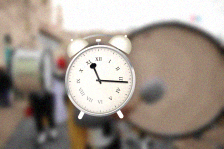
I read 11.16
